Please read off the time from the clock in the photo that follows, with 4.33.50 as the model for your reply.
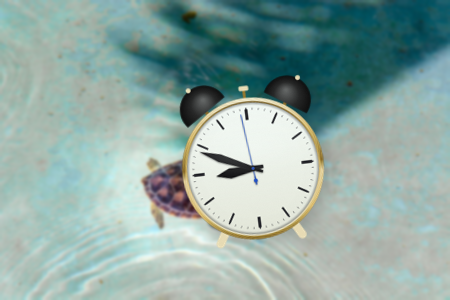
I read 8.48.59
